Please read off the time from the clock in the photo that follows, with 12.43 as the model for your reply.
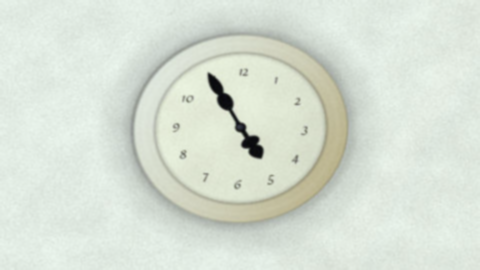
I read 4.55
